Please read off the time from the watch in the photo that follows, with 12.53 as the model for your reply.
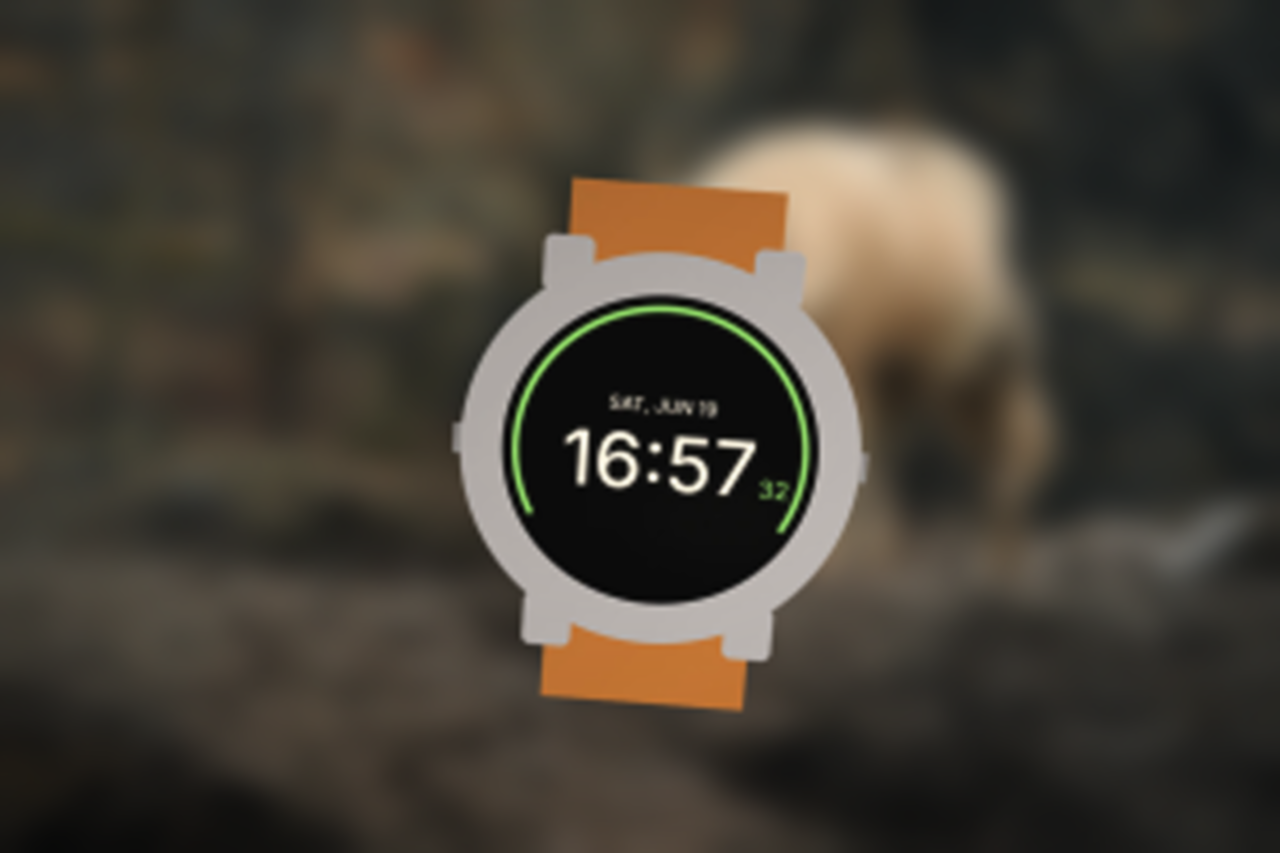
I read 16.57
